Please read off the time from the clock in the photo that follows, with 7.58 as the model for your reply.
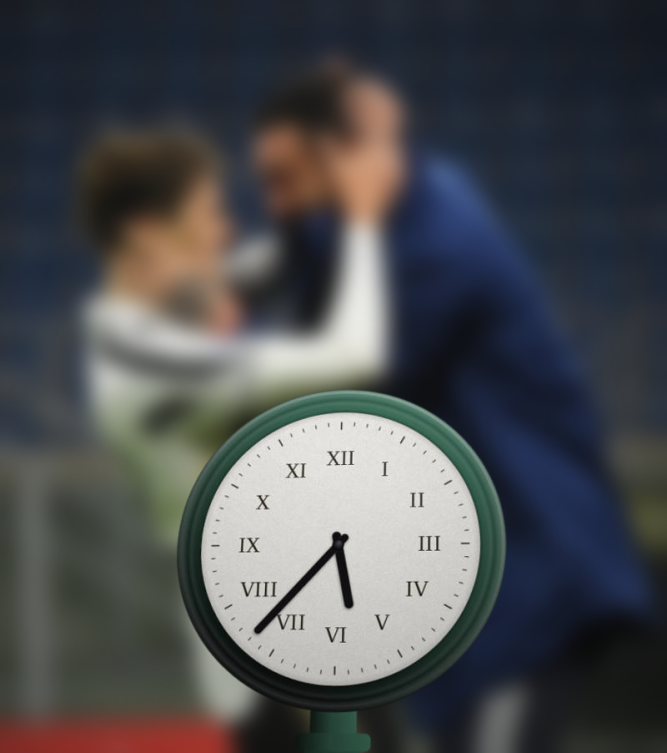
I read 5.37
